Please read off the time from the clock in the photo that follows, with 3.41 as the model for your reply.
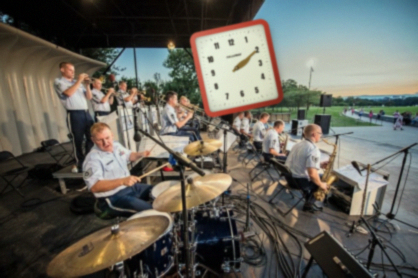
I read 2.10
